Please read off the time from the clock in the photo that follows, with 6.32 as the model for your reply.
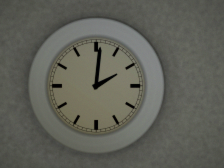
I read 2.01
